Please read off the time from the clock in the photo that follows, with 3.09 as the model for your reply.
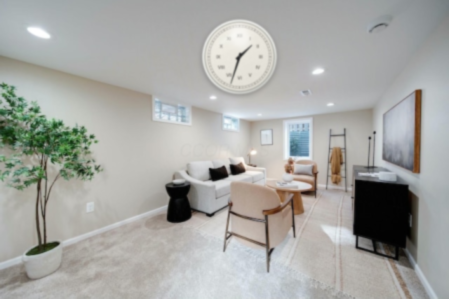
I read 1.33
